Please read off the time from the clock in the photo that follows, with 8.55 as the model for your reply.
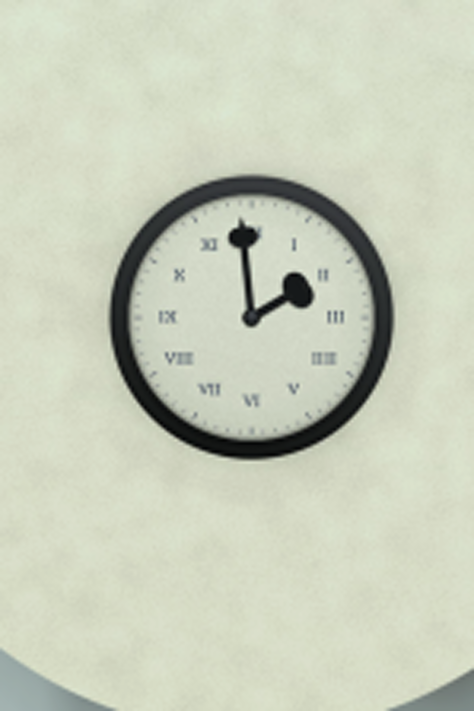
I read 1.59
